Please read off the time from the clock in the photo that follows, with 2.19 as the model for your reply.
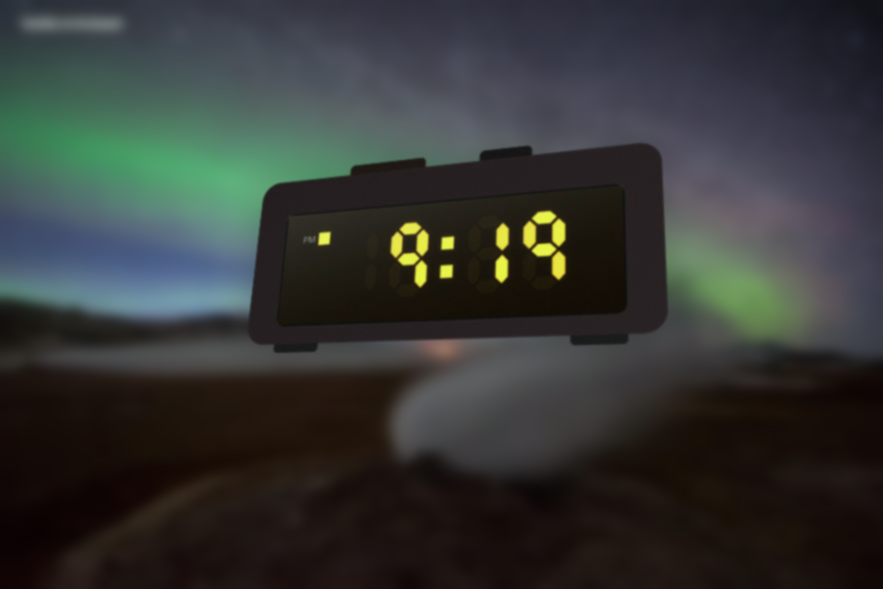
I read 9.19
